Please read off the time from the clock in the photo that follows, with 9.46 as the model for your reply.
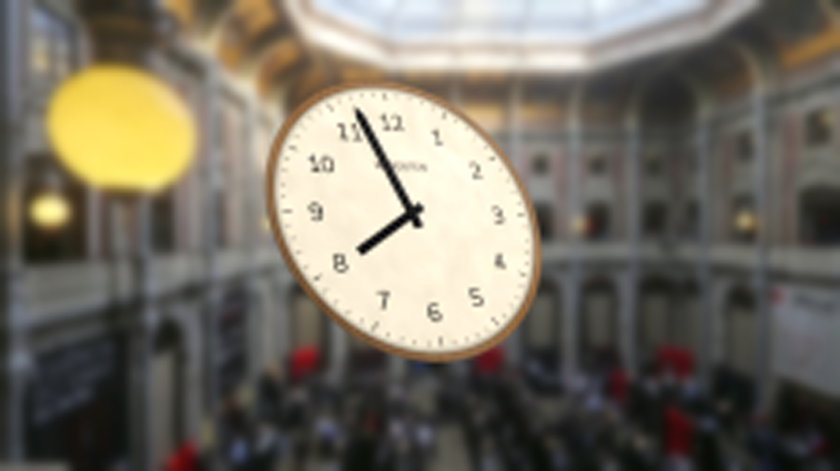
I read 7.57
